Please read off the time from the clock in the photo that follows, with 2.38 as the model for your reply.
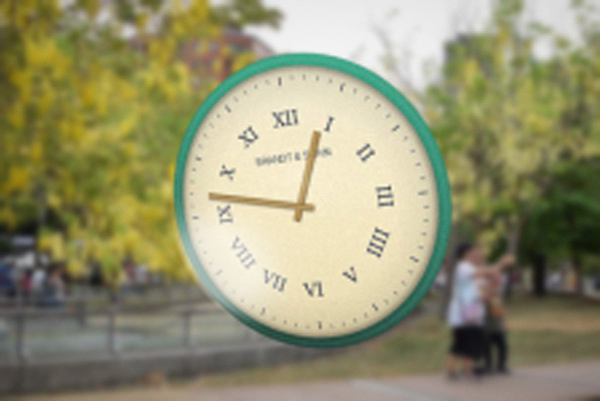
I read 12.47
